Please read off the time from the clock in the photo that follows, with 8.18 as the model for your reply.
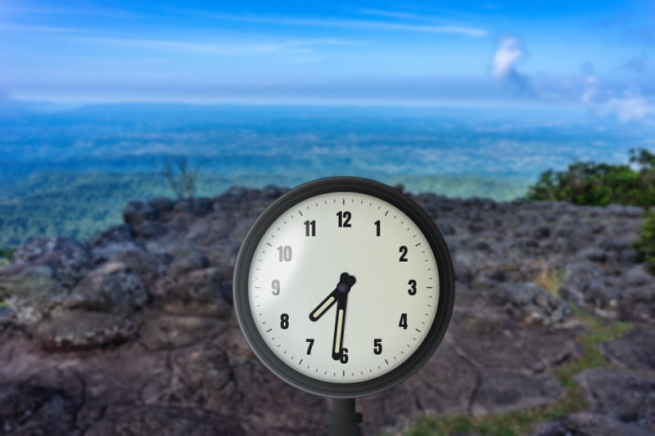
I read 7.31
